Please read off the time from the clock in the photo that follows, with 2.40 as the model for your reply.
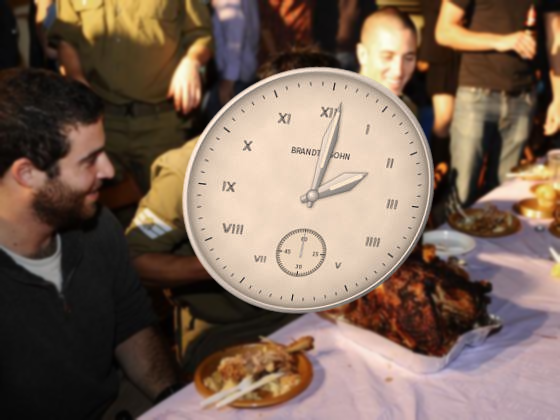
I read 2.01
